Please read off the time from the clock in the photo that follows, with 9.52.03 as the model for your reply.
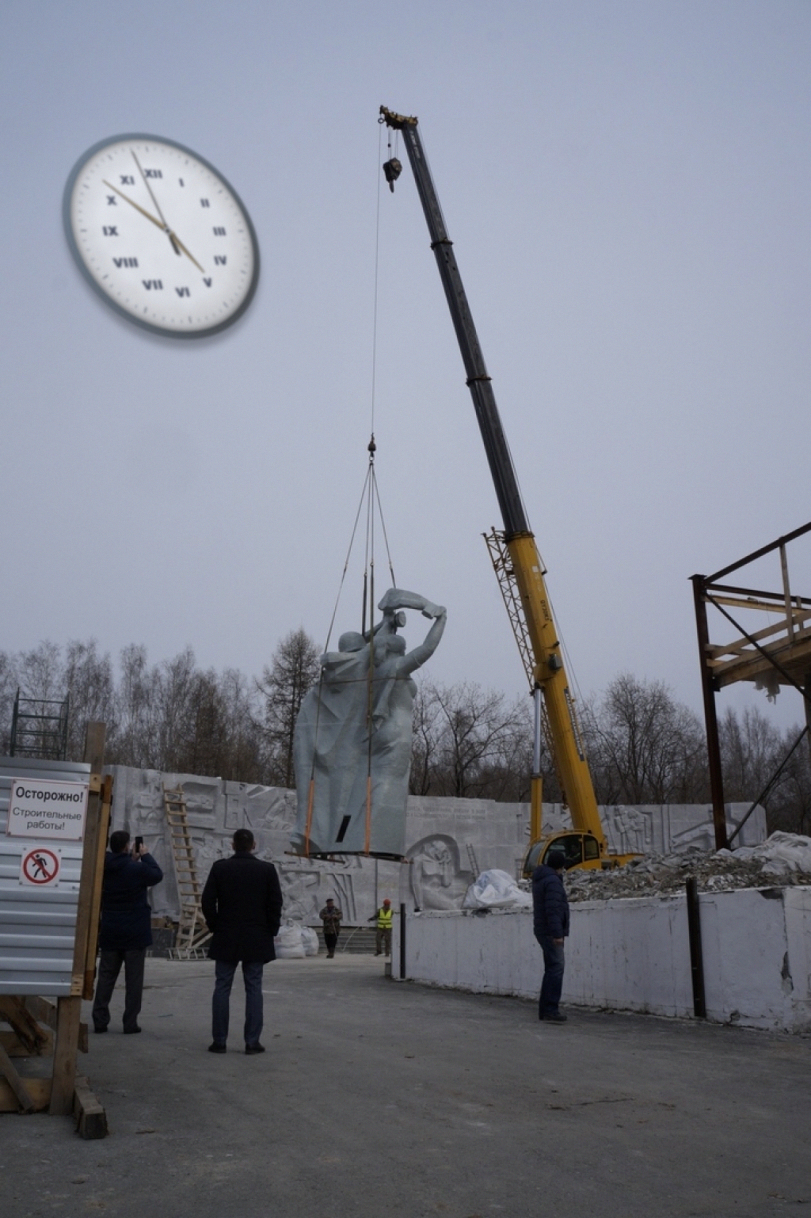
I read 4.51.58
